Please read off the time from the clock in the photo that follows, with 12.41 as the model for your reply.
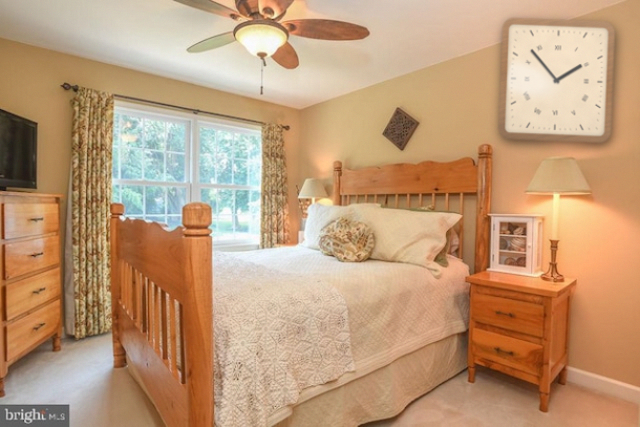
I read 1.53
